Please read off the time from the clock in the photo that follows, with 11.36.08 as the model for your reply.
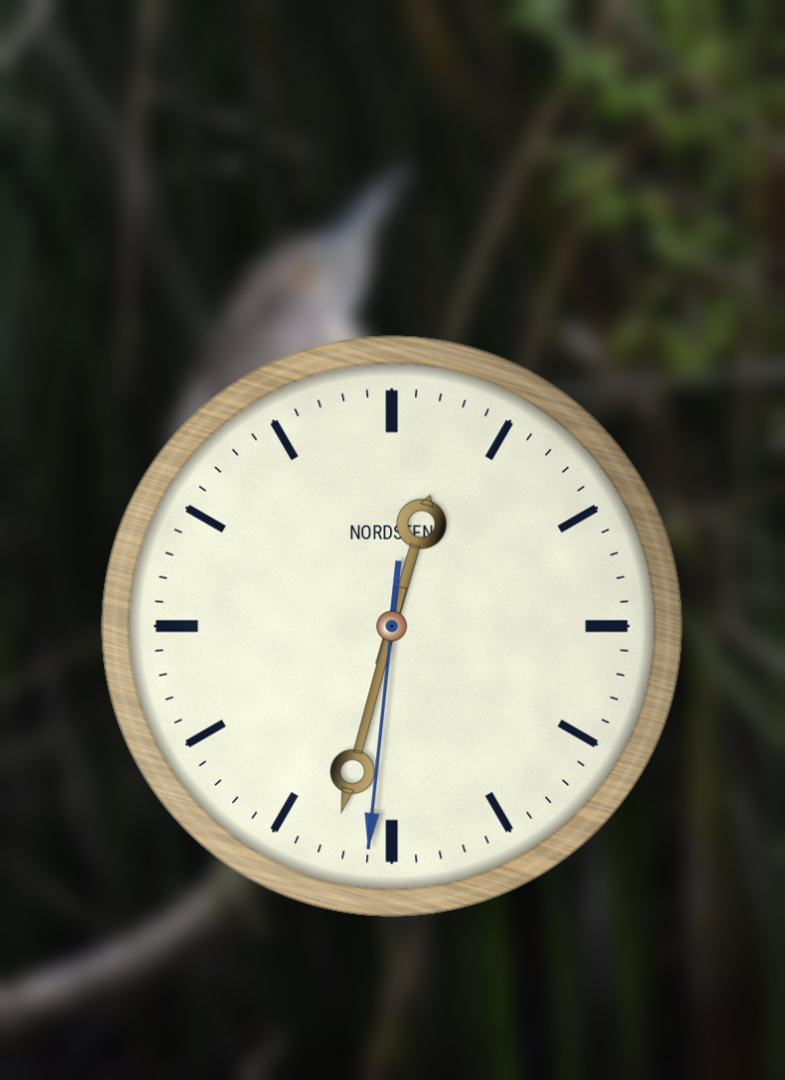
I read 12.32.31
